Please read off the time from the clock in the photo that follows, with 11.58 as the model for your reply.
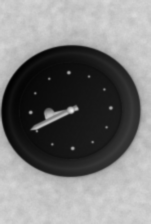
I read 8.41
